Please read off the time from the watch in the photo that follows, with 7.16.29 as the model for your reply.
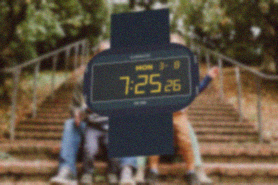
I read 7.25.26
